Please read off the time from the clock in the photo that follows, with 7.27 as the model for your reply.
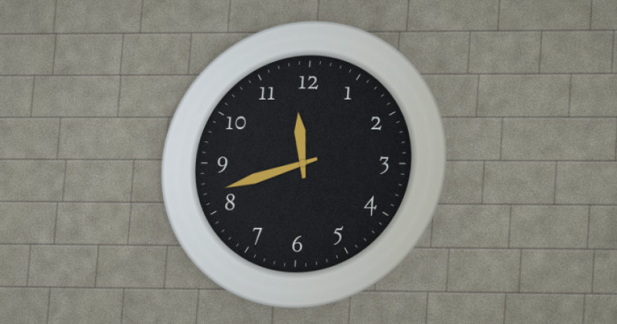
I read 11.42
